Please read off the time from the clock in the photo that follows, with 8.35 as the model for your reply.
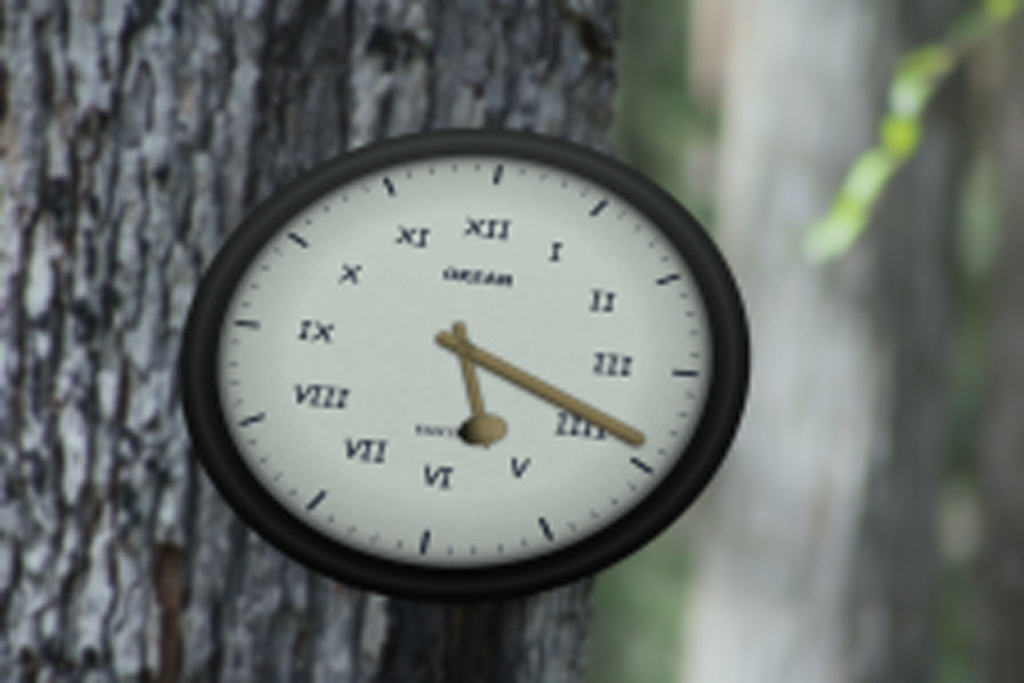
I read 5.19
